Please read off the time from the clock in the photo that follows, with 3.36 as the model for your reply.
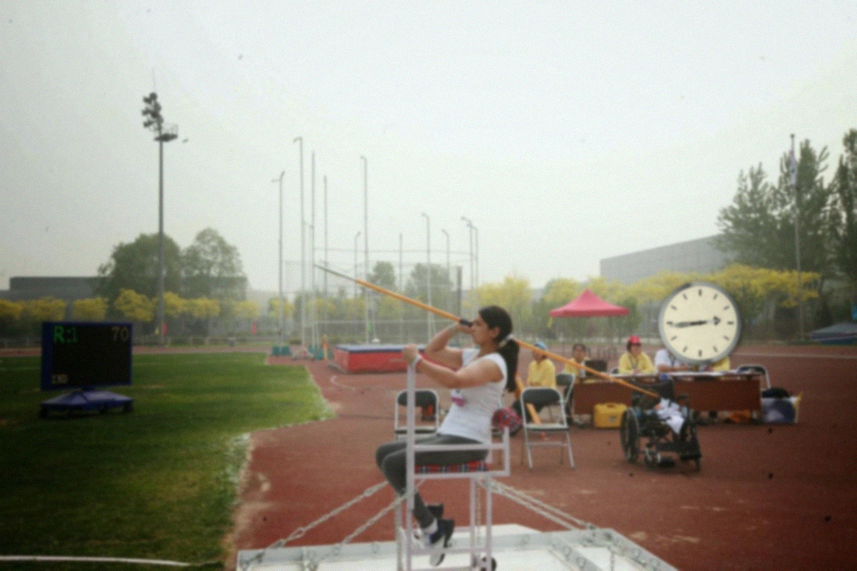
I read 2.44
